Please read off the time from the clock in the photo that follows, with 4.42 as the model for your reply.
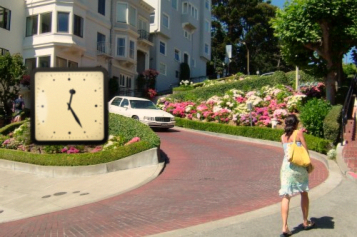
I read 12.25
